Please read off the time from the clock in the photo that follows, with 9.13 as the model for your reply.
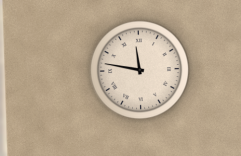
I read 11.47
